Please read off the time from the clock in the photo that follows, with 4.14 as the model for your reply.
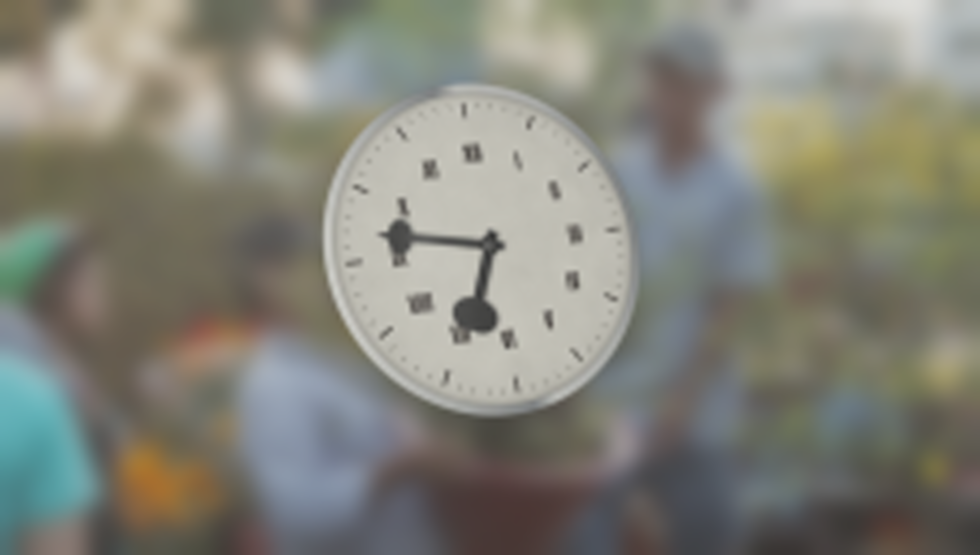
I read 6.47
